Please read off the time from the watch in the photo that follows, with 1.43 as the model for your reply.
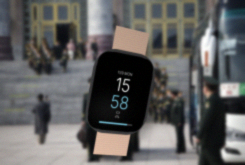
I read 15.58
